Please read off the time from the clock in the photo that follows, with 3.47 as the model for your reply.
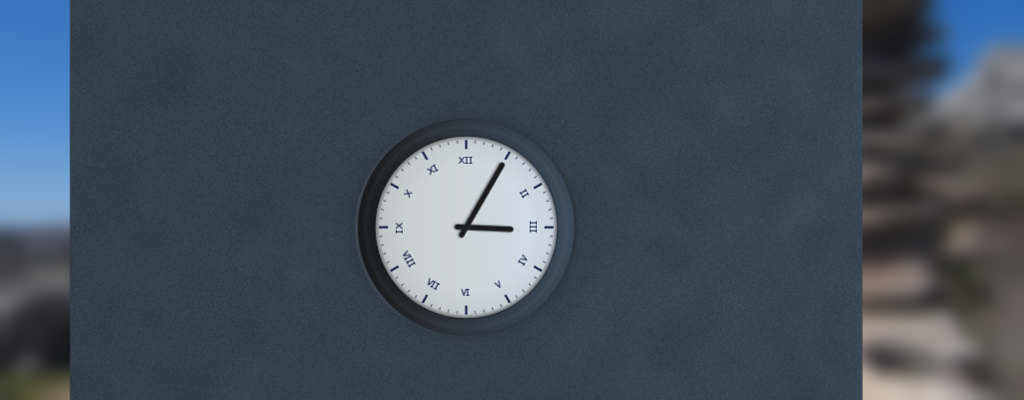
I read 3.05
